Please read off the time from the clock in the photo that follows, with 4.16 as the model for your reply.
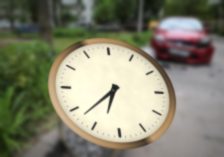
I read 6.38
